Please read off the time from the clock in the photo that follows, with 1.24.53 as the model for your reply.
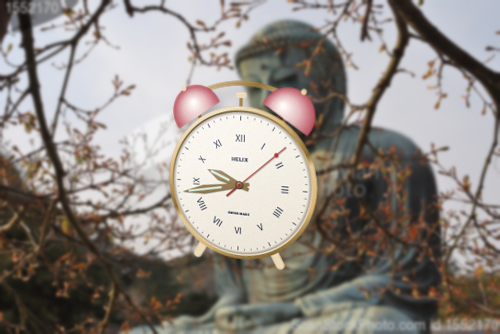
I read 9.43.08
